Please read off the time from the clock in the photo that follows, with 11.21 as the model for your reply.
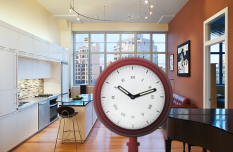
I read 10.12
